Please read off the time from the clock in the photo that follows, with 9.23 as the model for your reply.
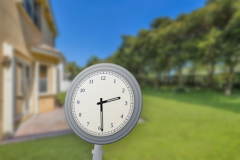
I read 2.29
